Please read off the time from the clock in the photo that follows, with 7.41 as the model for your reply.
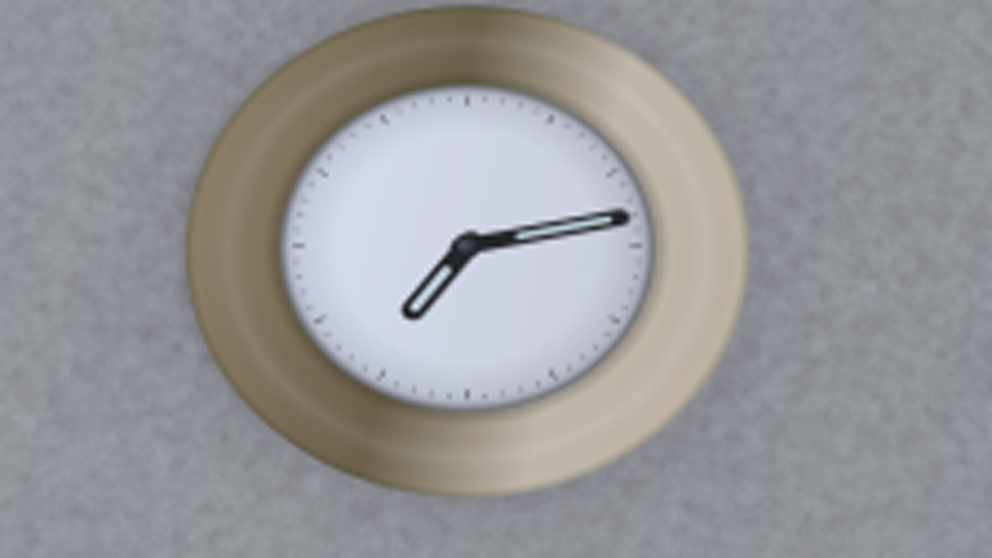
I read 7.13
